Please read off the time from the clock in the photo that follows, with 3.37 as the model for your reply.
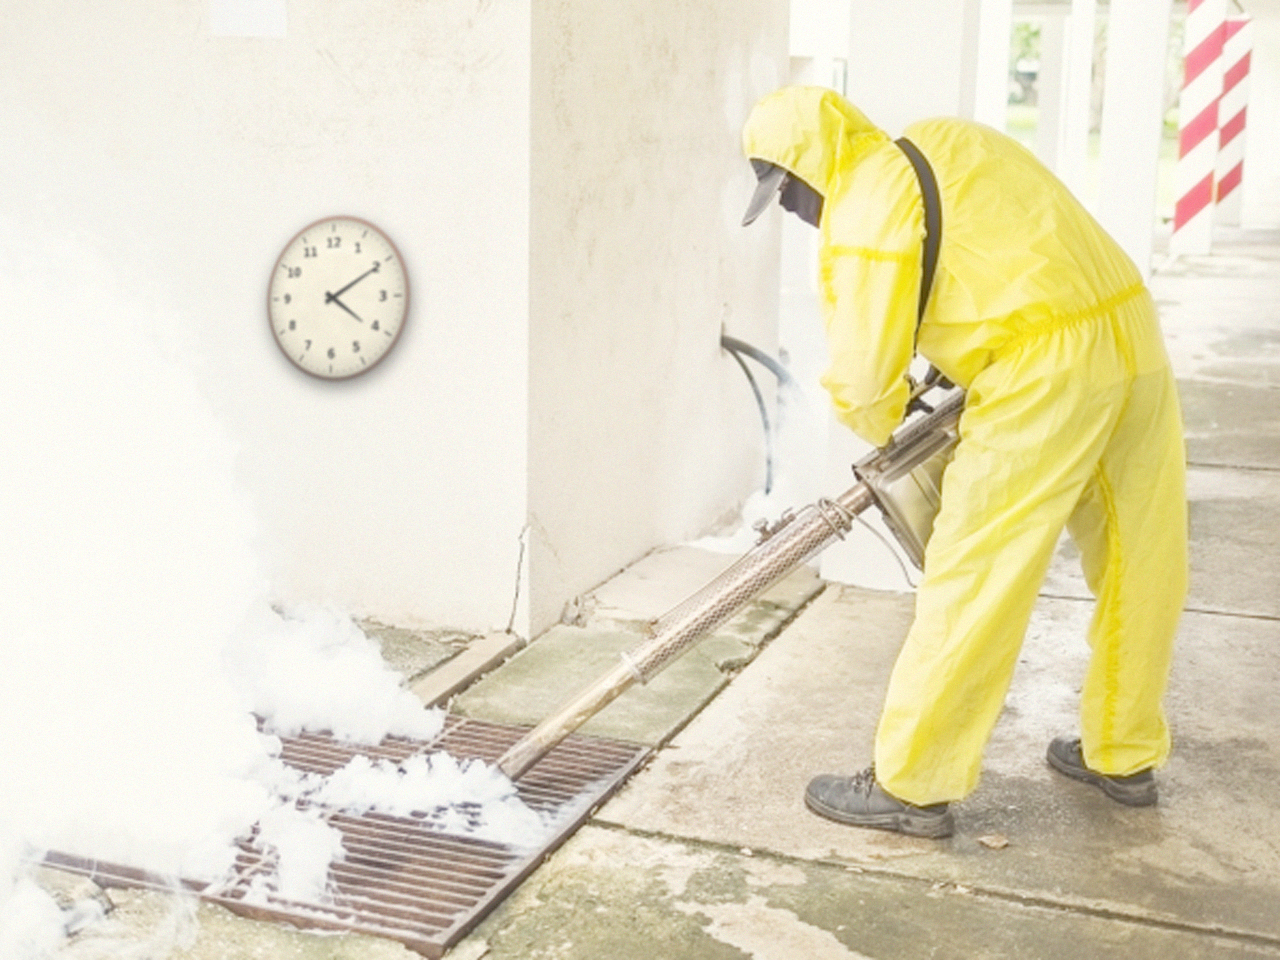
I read 4.10
